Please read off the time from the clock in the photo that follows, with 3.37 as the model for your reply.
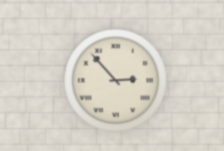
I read 2.53
